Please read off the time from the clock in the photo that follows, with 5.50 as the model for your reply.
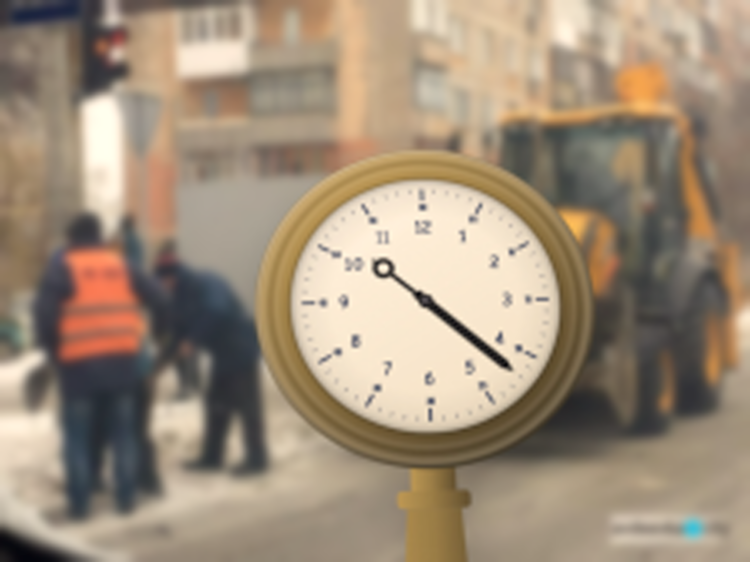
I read 10.22
